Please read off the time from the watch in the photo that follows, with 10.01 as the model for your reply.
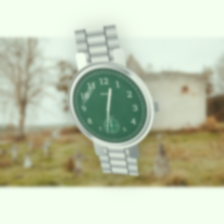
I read 12.32
